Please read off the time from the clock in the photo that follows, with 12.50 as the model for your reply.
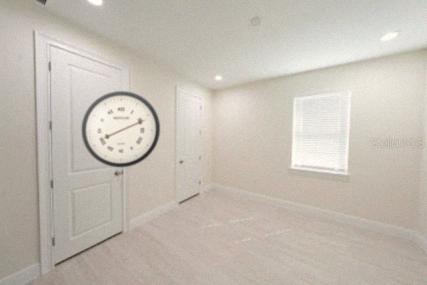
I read 8.11
